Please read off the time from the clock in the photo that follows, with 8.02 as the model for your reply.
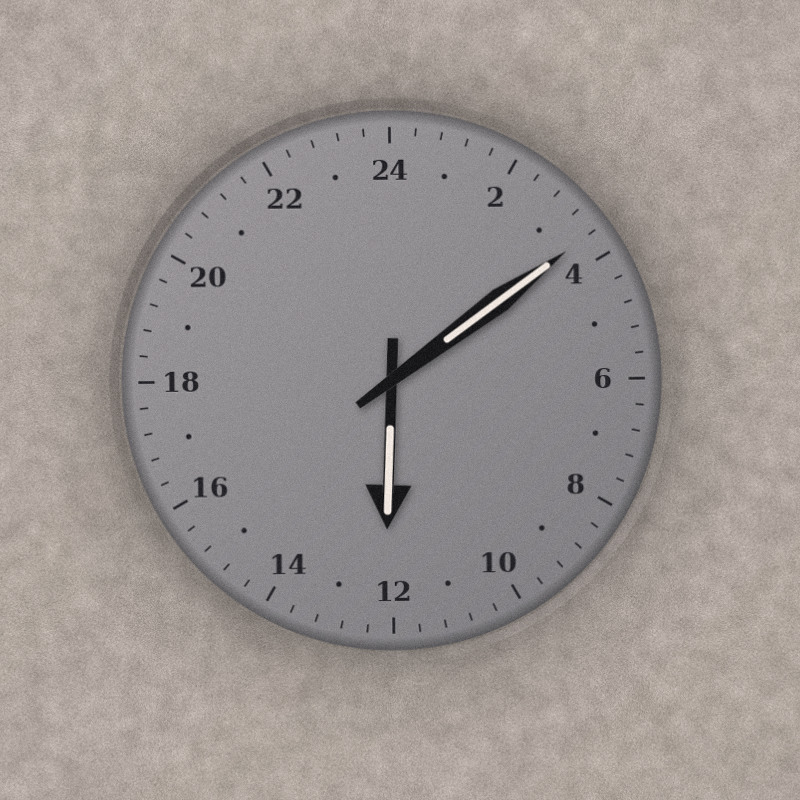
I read 12.09
